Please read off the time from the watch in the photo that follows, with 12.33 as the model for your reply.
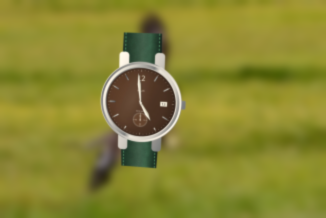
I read 4.59
